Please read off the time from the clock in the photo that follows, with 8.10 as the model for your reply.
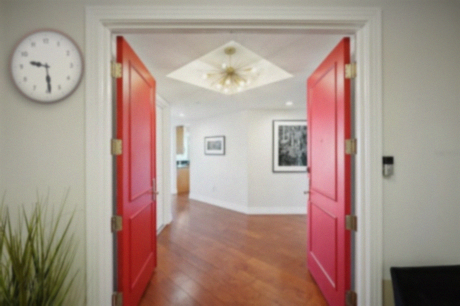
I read 9.29
